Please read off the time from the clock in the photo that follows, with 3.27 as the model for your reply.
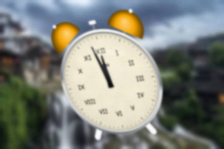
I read 11.58
